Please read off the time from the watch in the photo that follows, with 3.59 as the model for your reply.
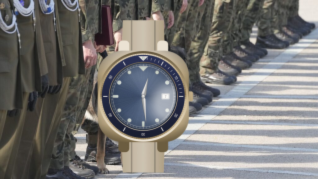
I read 12.29
